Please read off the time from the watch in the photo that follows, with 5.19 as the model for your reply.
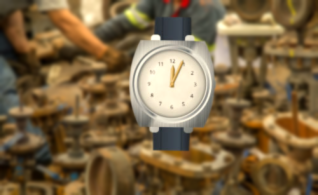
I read 12.04
